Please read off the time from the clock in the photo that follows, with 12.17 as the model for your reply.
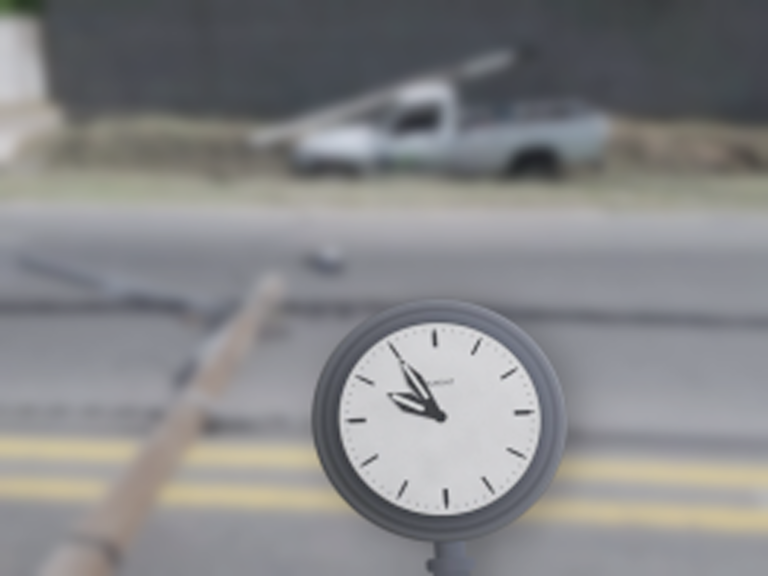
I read 9.55
